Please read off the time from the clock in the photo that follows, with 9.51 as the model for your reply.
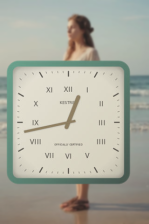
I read 12.43
